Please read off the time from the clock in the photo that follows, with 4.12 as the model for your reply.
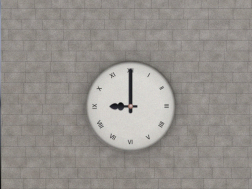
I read 9.00
